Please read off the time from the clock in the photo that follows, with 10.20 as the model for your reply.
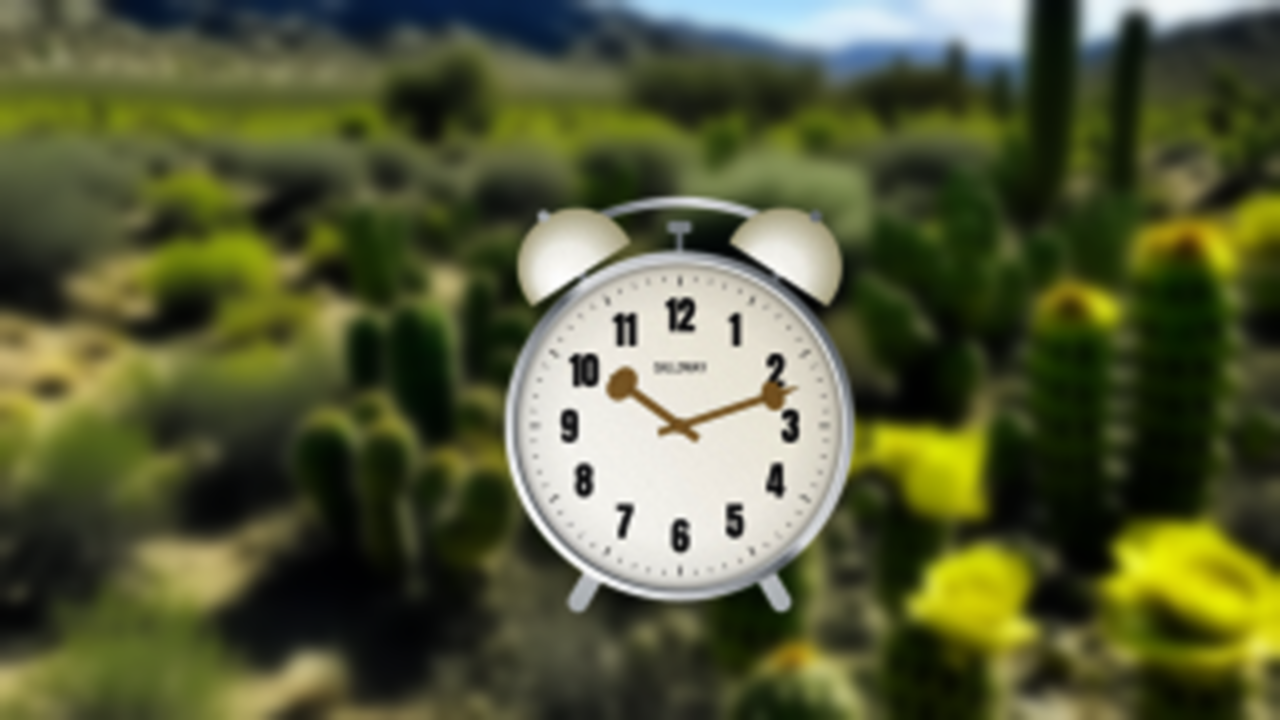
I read 10.12
